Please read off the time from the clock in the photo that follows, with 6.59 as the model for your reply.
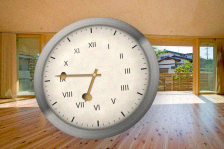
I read 6.46
